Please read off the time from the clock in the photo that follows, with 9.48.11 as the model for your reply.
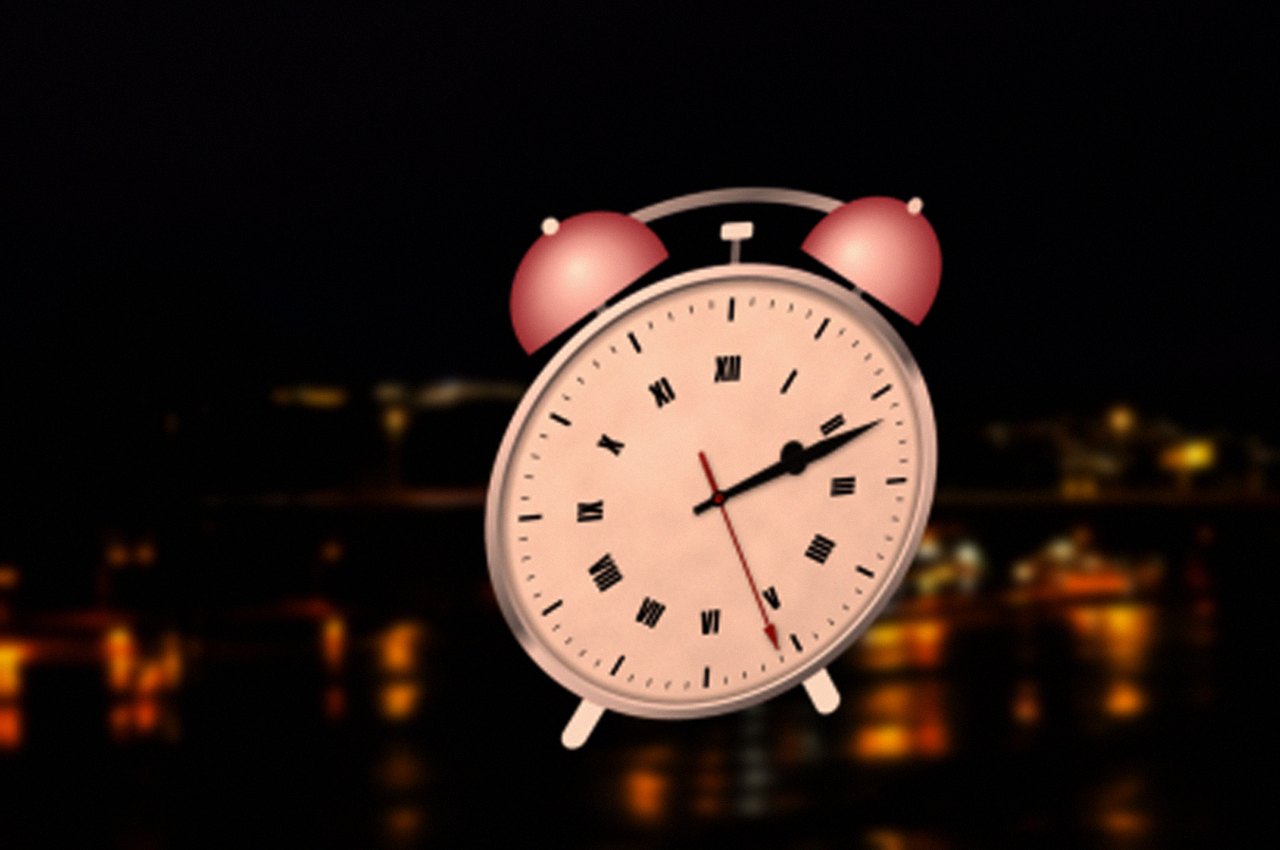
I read 2.11.26
